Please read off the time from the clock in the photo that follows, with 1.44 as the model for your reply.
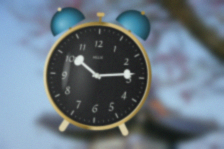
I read 10.14
